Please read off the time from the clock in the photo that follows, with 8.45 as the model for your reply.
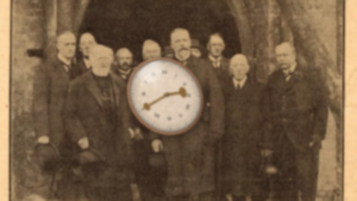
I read 2.40
